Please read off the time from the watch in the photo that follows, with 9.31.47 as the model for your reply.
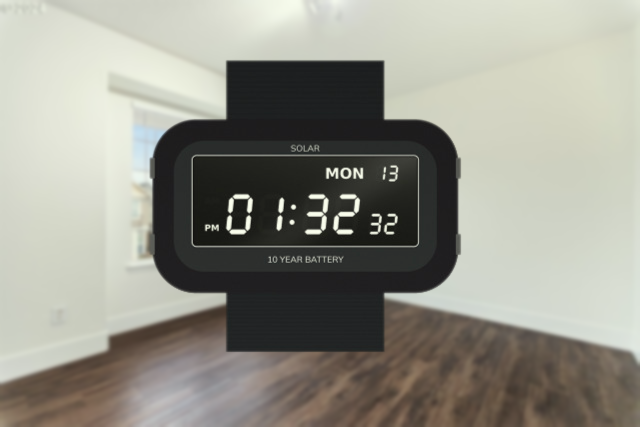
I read 1.32.32
